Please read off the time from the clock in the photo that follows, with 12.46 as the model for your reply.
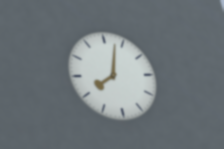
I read 8.03
